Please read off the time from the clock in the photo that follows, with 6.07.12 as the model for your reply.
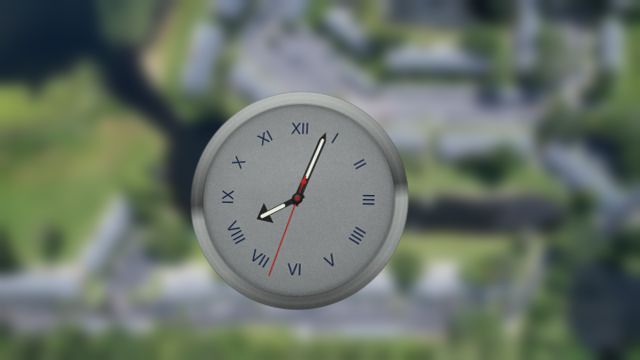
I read 8.03.33
